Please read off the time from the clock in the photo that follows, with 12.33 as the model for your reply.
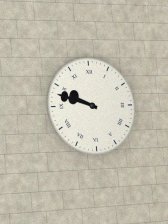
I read 9.48
